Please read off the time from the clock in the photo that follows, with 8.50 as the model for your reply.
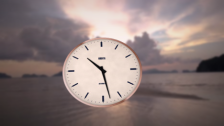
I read 10.28
